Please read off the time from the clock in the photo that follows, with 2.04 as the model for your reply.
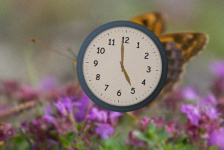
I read 4.59
